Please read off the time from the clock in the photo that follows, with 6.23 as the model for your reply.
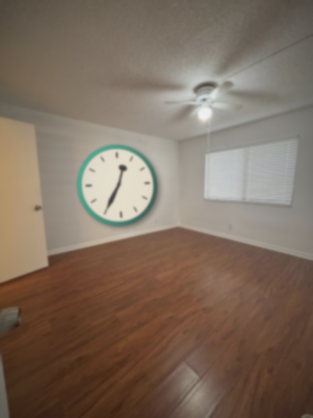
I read 12.35
